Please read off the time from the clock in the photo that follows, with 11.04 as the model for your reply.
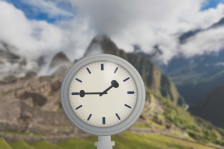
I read 1.45
